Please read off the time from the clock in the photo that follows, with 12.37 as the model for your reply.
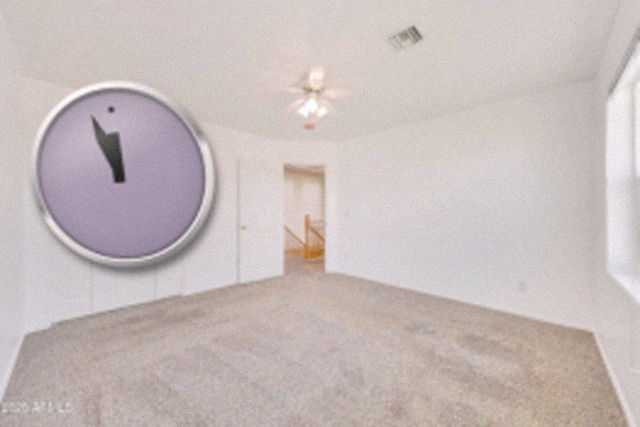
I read 11.57
